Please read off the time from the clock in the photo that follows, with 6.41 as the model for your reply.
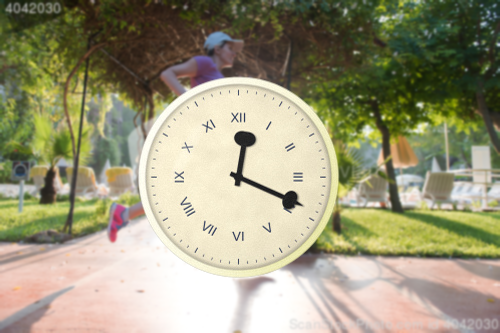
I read 12.19
